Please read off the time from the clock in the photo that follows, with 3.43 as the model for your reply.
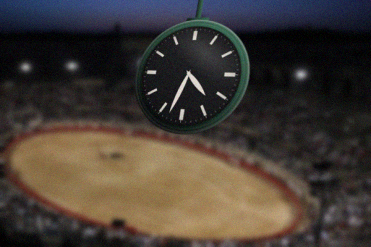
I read 4.33
